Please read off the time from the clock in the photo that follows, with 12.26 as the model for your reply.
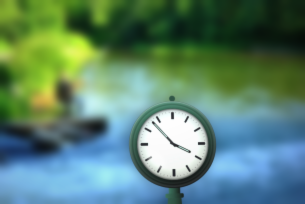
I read 3.53
